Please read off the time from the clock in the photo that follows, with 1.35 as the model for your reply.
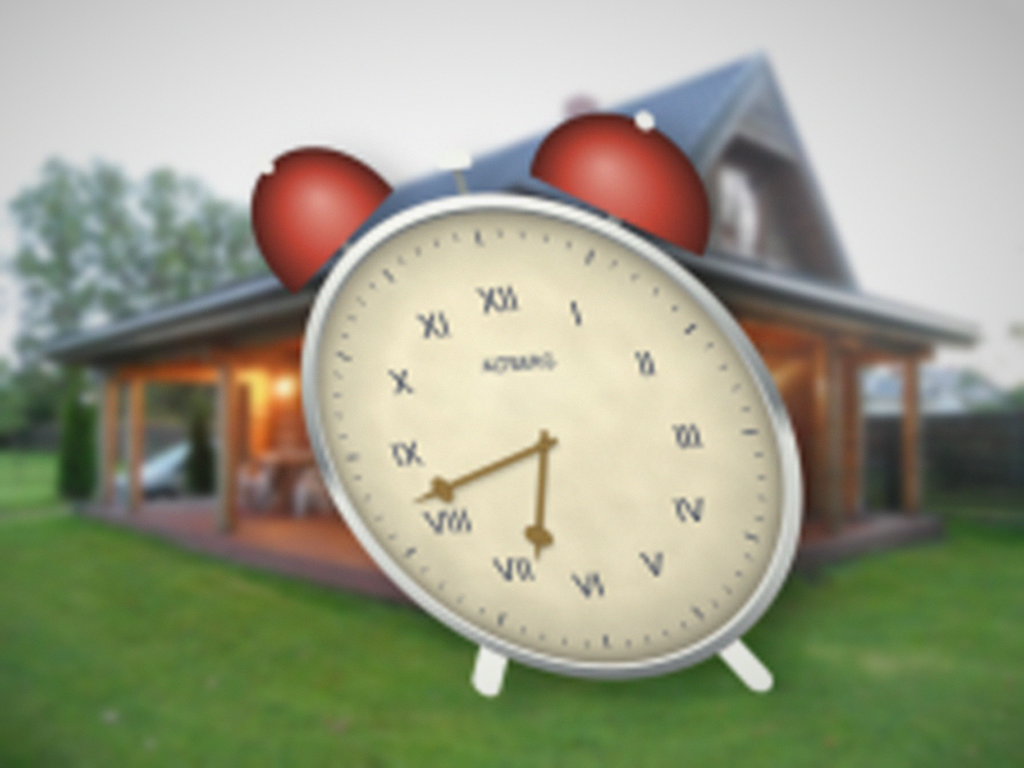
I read 6.42
